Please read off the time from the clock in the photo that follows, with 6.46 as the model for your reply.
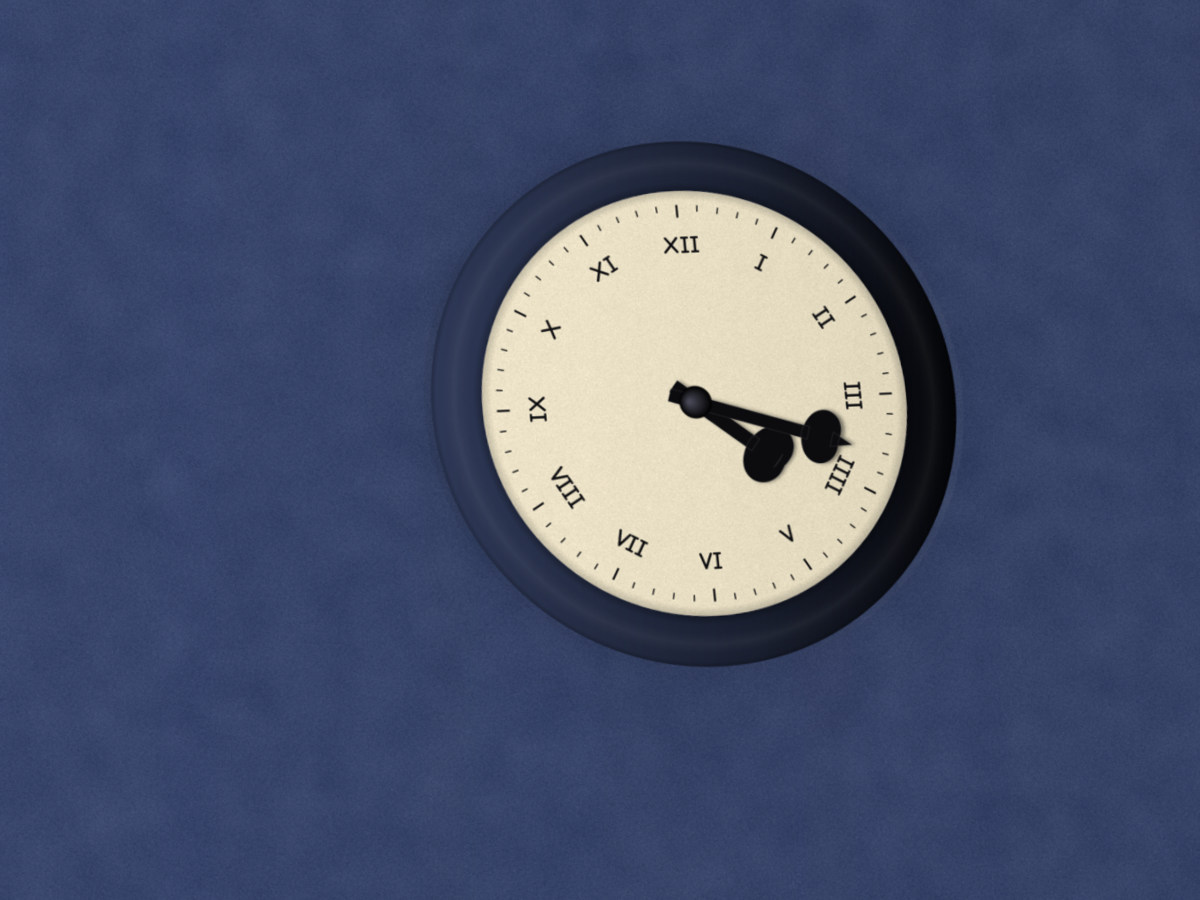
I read 4.18
